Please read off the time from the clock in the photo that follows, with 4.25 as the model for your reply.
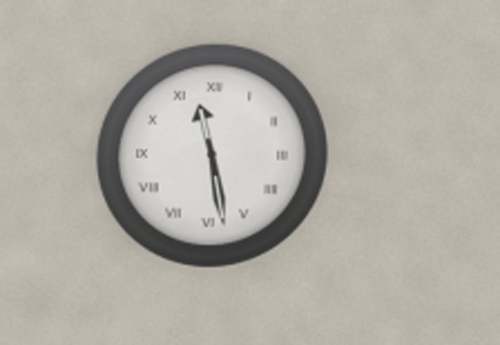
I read 11.28
